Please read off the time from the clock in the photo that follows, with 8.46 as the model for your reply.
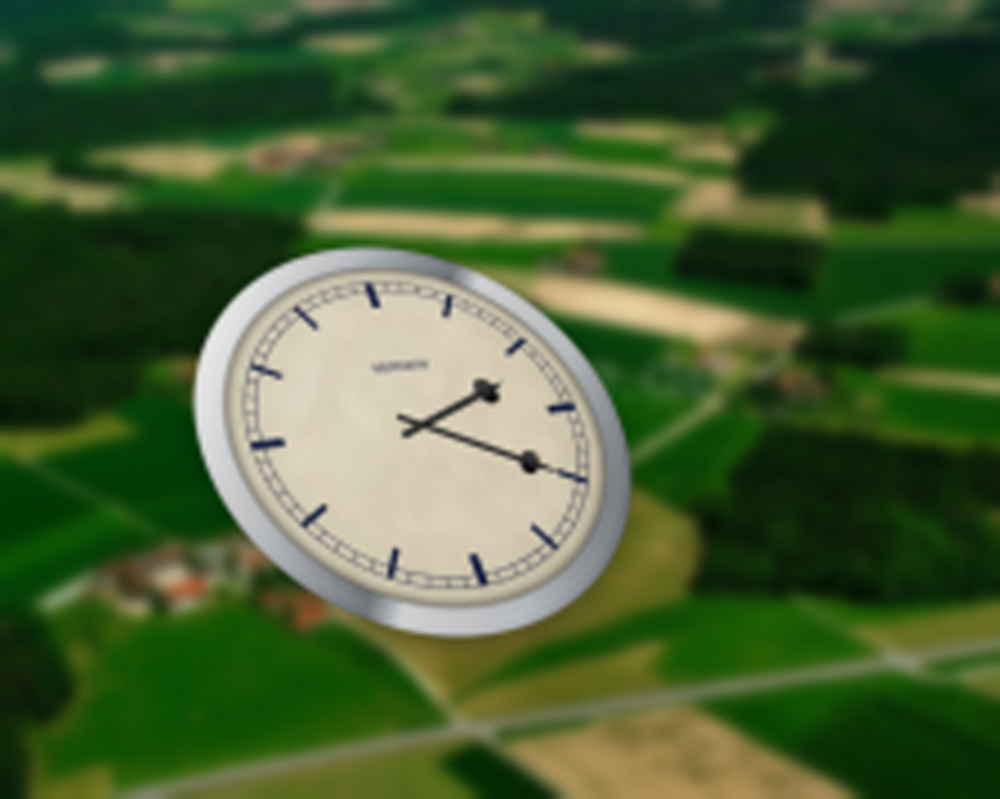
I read 2.20
